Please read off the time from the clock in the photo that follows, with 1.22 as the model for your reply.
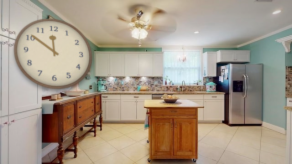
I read 11.51
